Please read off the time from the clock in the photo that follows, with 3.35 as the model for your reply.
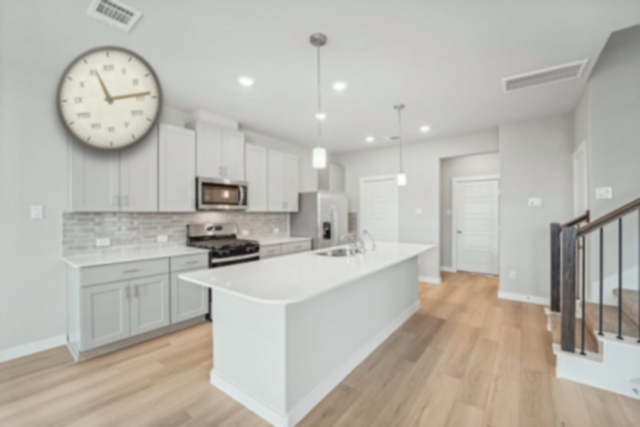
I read 11.14
